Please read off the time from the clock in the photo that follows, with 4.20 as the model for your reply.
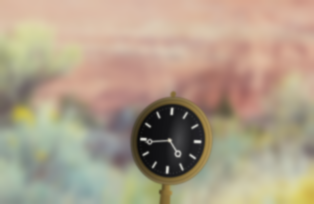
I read 4.44
